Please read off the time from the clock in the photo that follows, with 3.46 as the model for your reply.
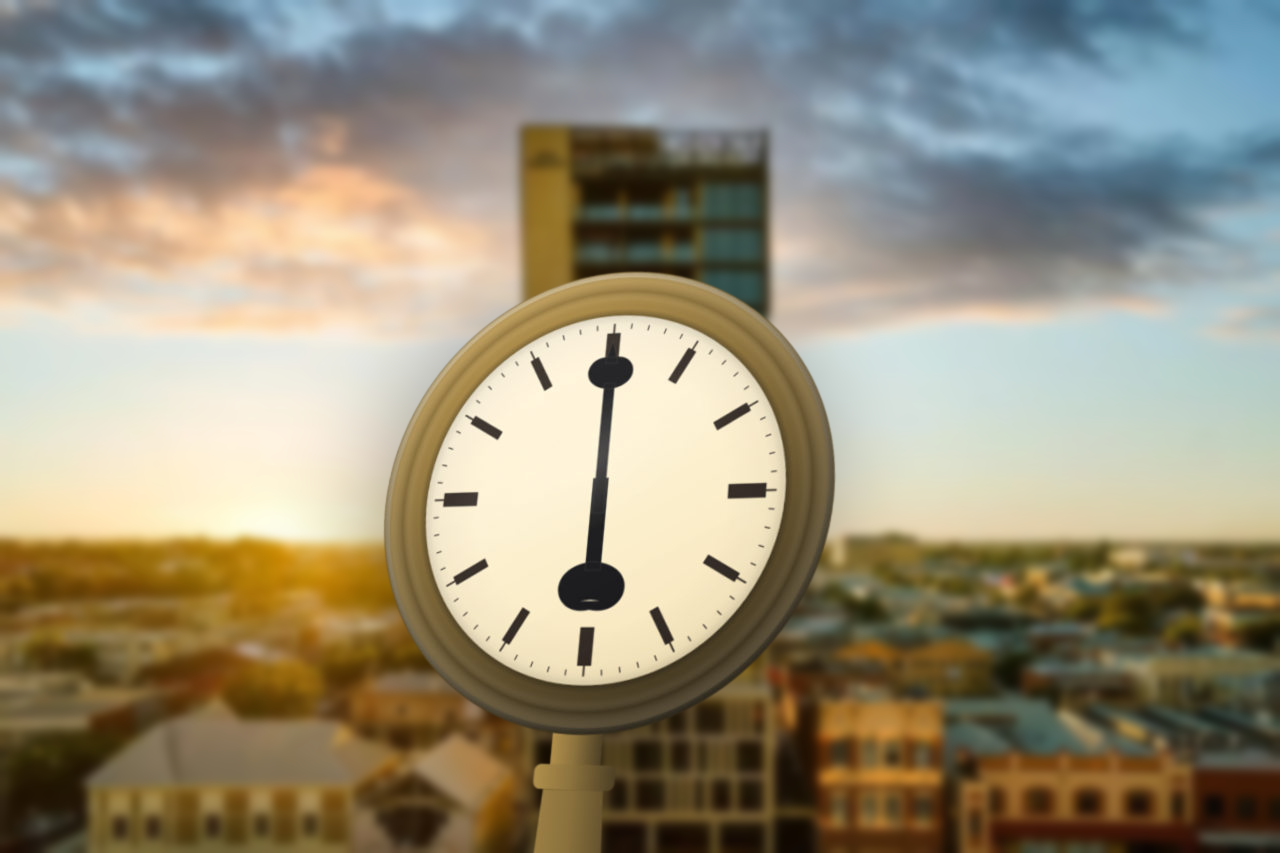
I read 6.00
